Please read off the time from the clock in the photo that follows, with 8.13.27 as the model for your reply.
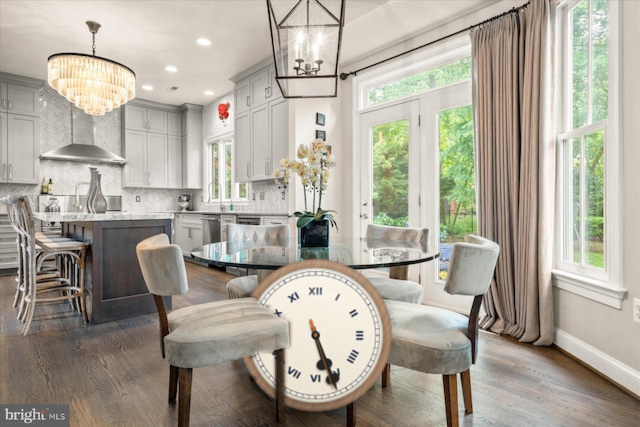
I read 5.26.27
